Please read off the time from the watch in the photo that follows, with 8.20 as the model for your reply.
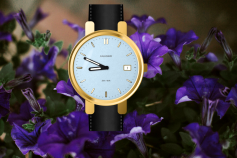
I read 8.49
